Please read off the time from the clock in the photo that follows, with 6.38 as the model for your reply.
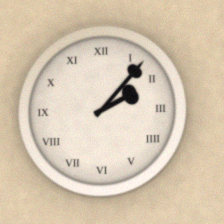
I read 2.07
